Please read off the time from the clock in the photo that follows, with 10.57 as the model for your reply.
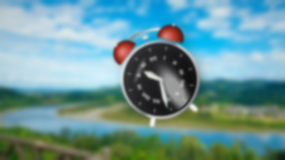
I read 10.31
